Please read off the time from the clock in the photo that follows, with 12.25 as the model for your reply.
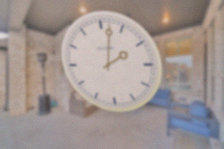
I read 2.02
